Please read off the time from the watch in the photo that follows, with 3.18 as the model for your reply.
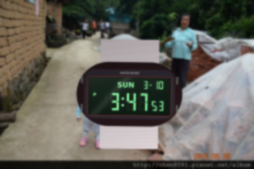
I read 3.47
